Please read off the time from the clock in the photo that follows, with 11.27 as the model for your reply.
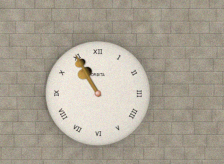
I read 10.55
